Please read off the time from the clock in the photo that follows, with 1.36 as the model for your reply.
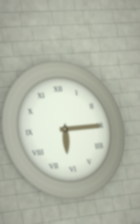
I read 6.15
